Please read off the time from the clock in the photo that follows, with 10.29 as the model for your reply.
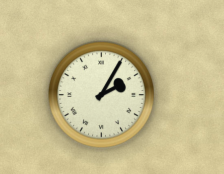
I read 2.05
